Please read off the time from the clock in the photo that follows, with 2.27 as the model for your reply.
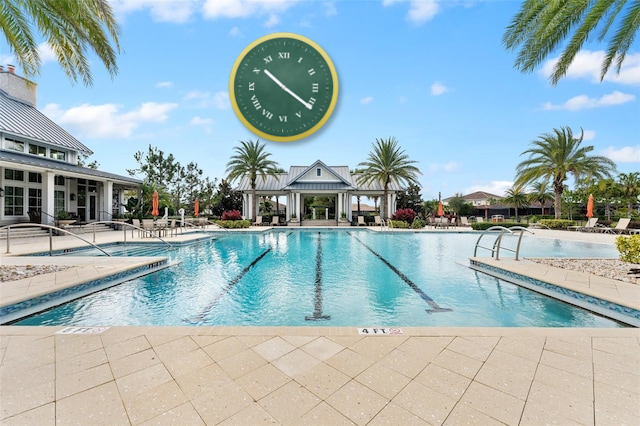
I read 10.21
